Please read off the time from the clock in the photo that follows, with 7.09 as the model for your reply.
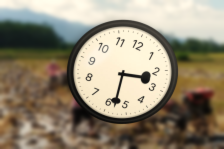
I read 2.28
